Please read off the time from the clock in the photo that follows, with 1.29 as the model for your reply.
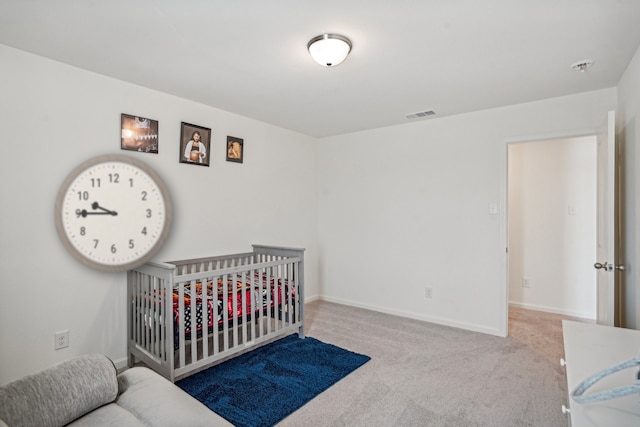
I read 9.45
